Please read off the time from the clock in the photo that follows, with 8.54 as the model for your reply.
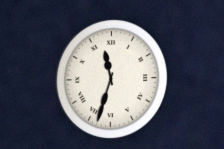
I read 11.33
